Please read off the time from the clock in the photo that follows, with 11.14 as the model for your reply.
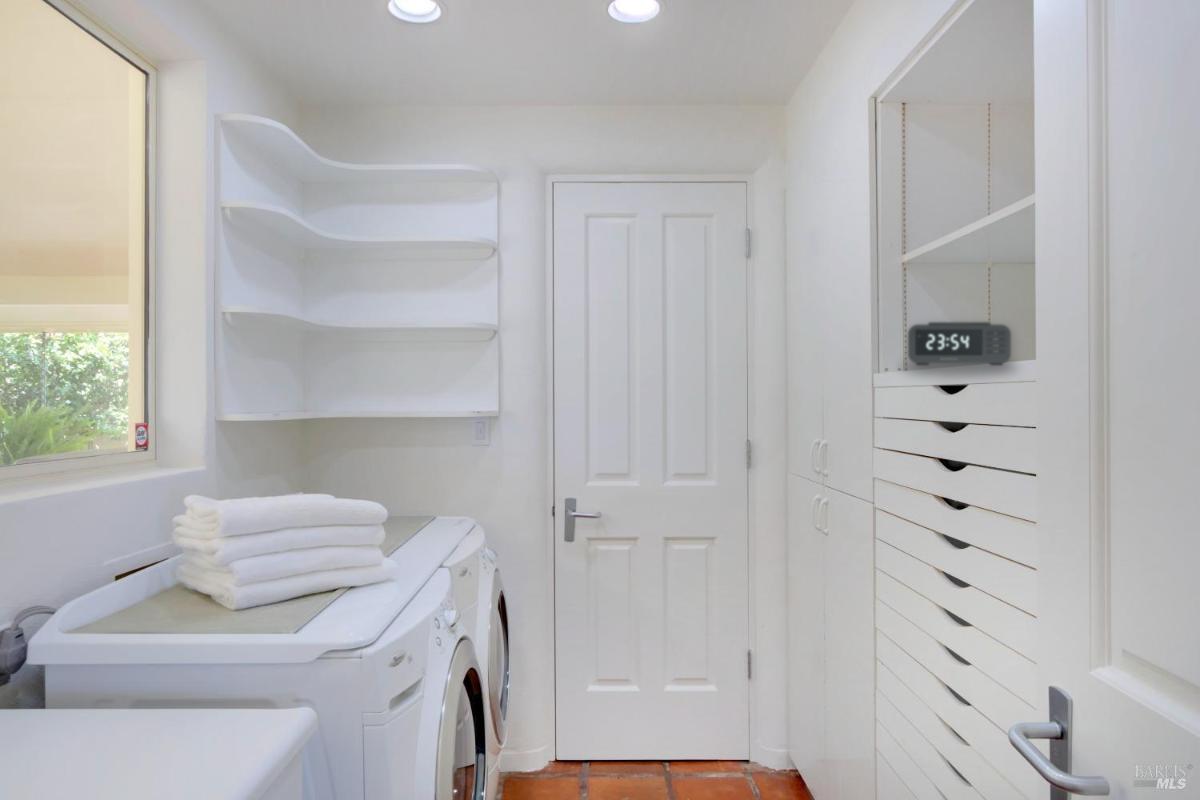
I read 23.54
